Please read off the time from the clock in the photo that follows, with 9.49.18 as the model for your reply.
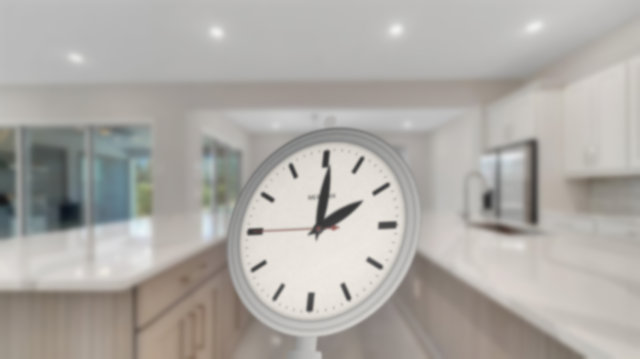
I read 2.00.45
